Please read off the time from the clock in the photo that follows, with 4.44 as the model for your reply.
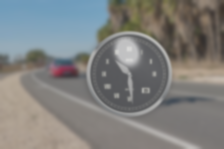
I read 10.29
